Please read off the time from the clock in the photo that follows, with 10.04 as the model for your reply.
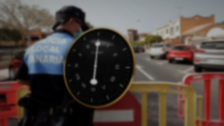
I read 6.00
